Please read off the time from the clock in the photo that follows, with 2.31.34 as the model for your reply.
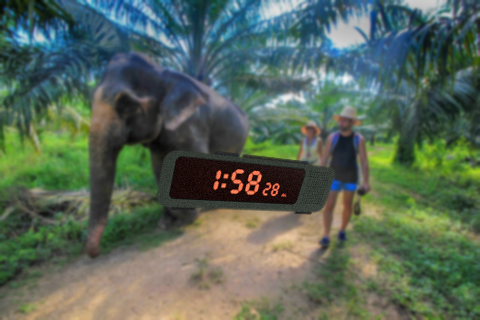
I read 1.58.28
